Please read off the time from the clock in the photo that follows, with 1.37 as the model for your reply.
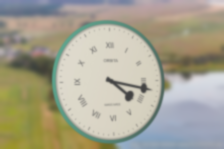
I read 4.17
